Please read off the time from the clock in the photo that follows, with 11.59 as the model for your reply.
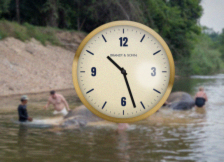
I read 10.27
